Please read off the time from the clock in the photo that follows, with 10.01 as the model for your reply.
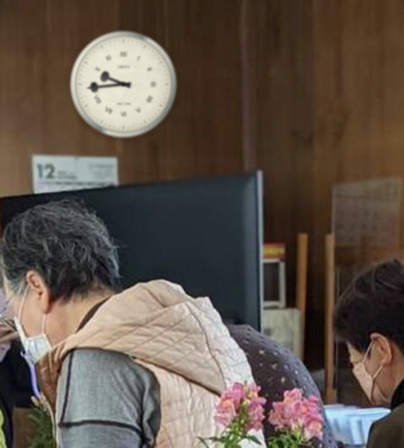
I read 9.44
